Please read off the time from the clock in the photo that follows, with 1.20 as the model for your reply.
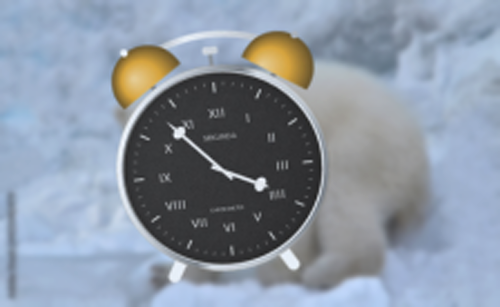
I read 3.53
